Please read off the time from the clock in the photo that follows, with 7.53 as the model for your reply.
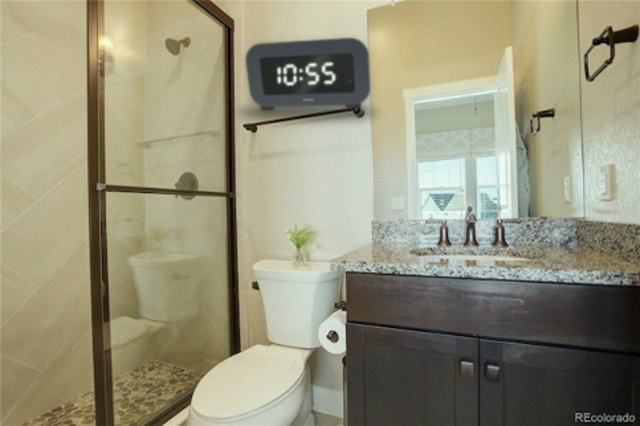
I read 10.55
